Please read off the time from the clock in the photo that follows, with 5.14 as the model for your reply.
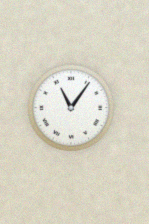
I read 11.06
